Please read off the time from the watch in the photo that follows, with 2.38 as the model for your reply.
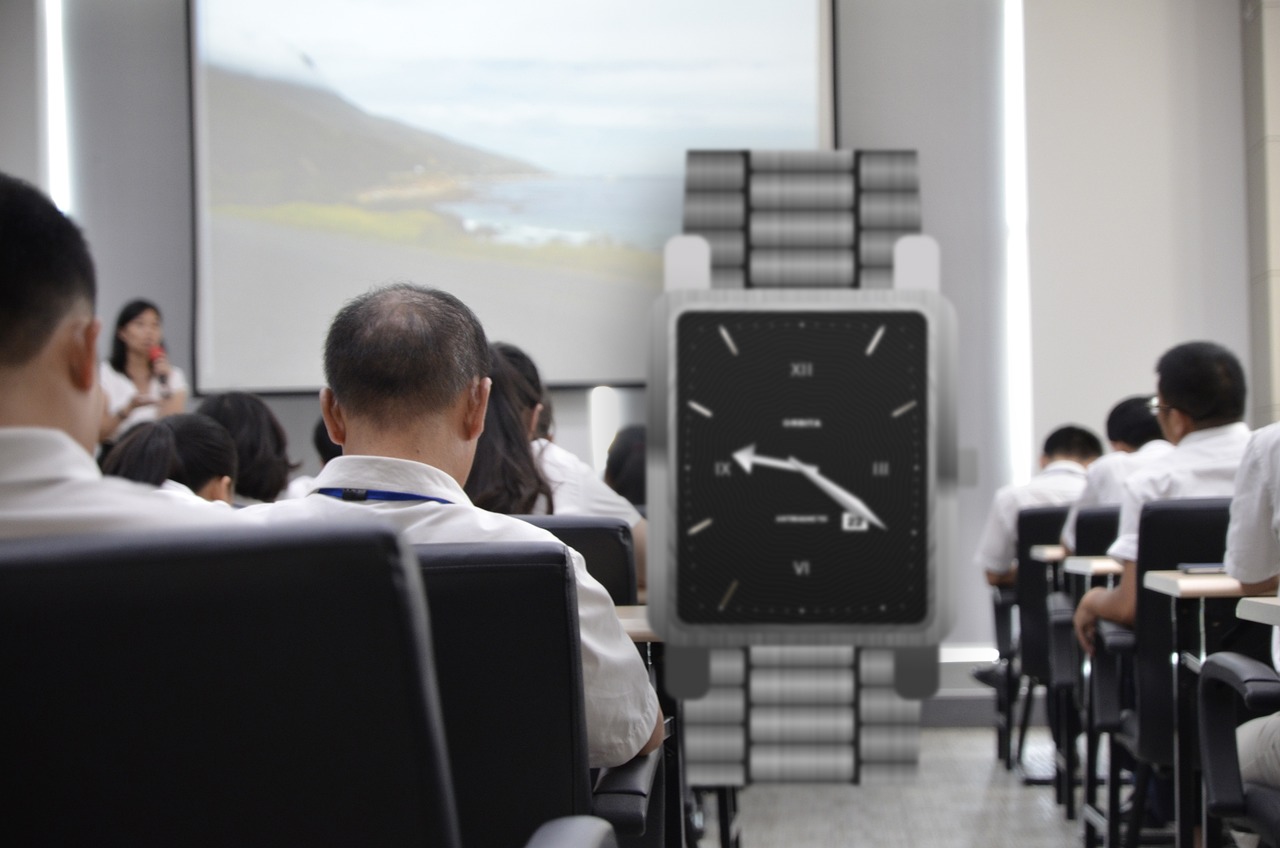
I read 9.21
